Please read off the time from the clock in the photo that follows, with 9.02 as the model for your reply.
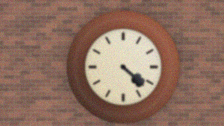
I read 4.22
